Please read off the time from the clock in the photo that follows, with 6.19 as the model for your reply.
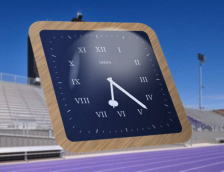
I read 6.23
